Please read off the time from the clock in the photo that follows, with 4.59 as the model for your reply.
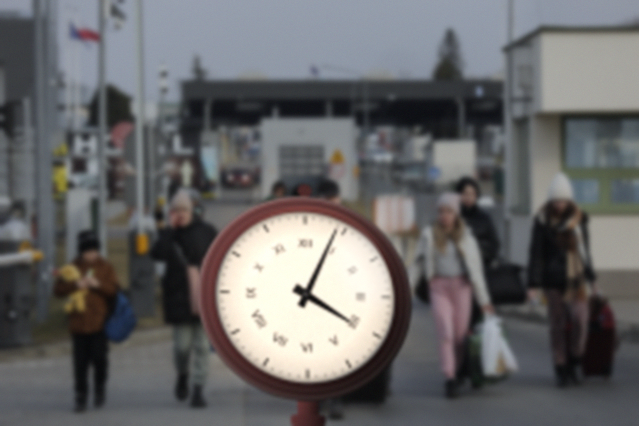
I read 4.04
